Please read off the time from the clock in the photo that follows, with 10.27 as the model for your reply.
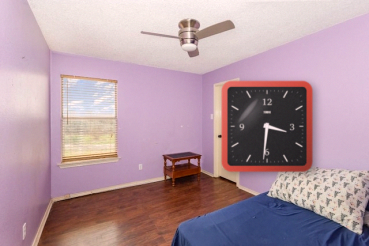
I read 3.31
